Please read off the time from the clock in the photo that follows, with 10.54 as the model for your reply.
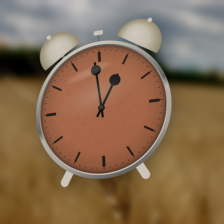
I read 12.59
